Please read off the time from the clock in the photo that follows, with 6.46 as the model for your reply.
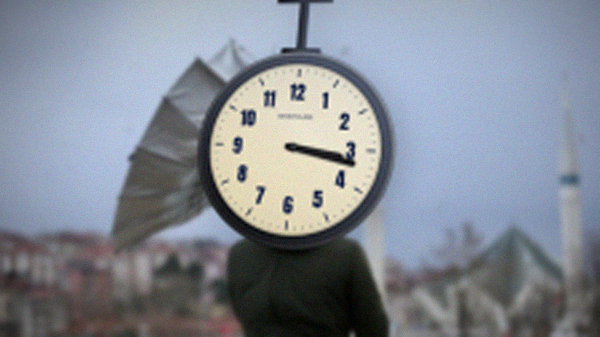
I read 3.17
